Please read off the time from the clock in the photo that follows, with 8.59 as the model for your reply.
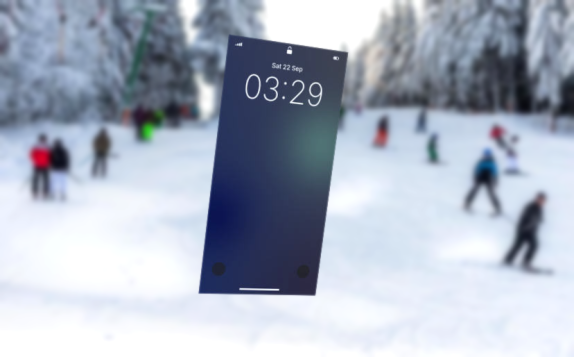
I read 3.29
